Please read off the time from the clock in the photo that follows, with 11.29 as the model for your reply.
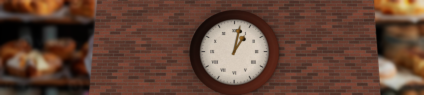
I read 1.02
